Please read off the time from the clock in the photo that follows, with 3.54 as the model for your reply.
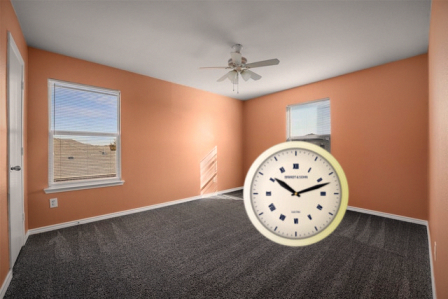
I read 10.12
